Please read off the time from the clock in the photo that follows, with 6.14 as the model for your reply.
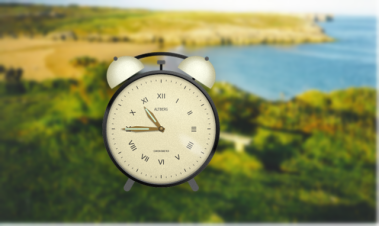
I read 10.45
